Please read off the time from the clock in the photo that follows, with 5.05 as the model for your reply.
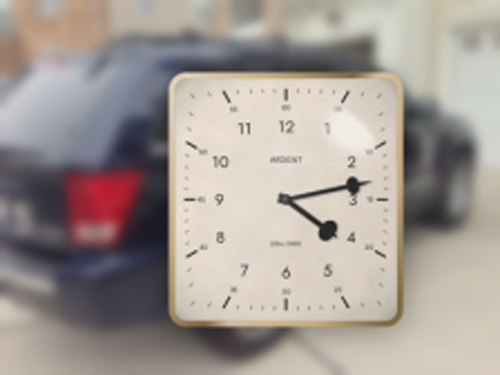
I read 4.13
